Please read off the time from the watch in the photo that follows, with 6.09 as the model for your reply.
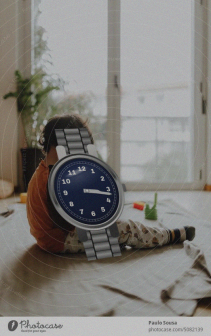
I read 3.17
